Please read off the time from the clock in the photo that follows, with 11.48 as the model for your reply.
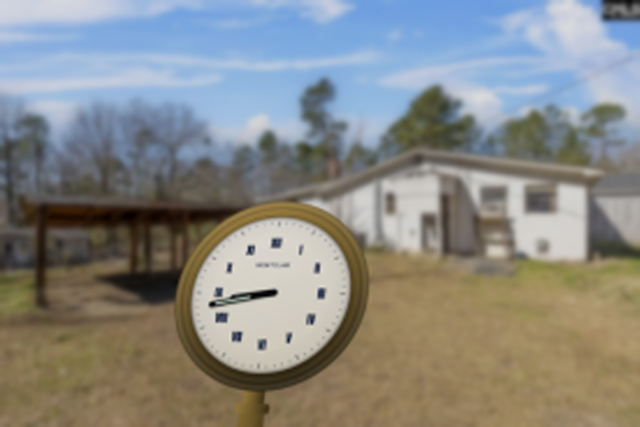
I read 8.43
